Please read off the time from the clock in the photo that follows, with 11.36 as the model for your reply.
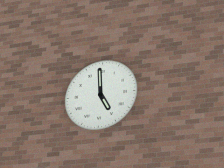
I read 4.59
